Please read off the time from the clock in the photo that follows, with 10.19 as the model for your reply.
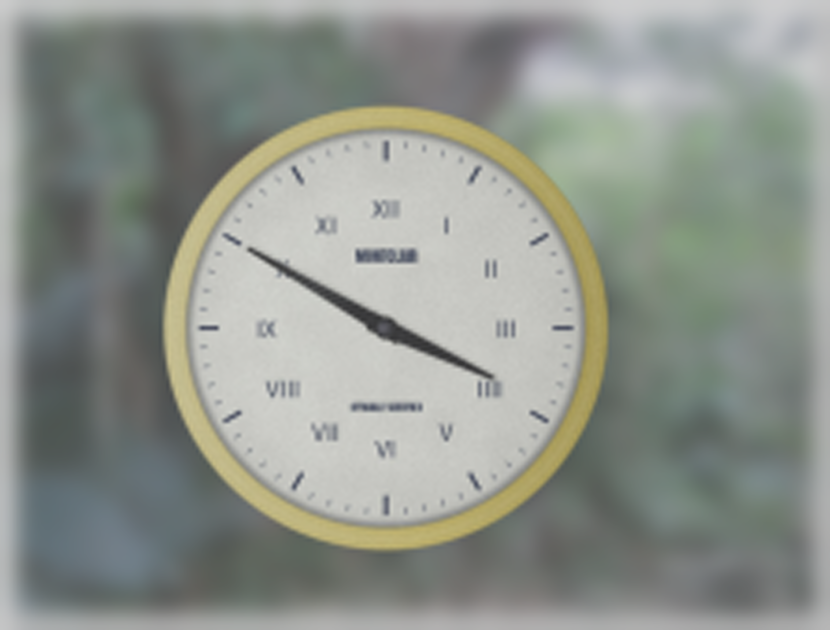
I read 3.50
